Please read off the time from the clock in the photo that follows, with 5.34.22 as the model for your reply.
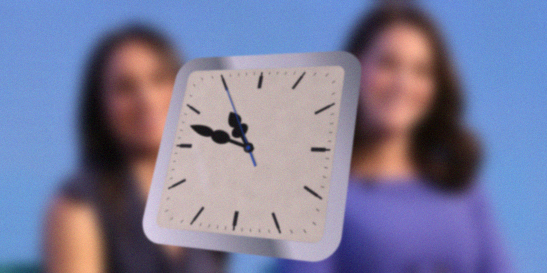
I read 10.47.55
